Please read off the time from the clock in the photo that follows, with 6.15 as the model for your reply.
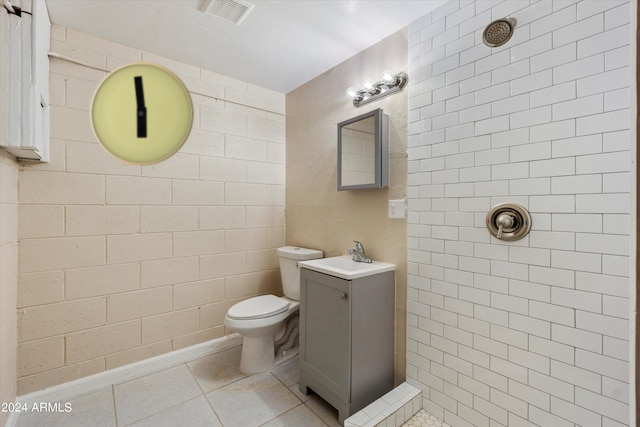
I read 5.59
